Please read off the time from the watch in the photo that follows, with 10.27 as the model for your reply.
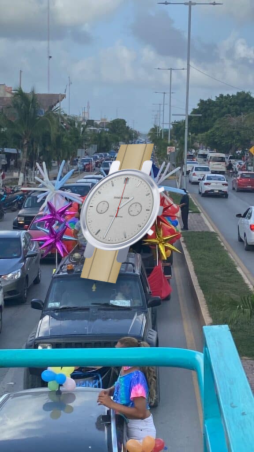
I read 1.32
